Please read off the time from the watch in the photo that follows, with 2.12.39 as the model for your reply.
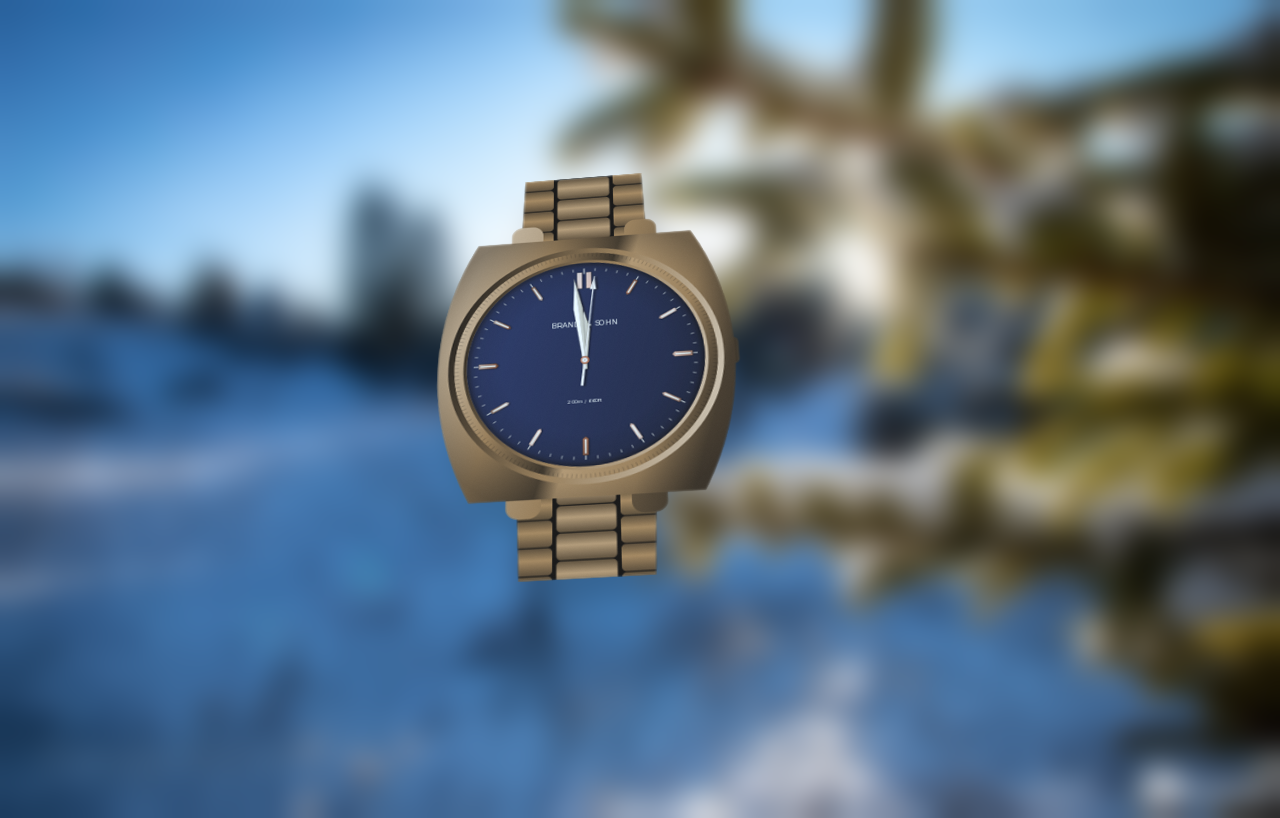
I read 11.59.01
